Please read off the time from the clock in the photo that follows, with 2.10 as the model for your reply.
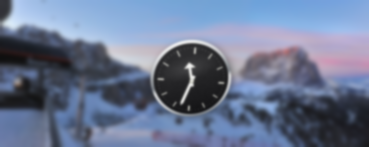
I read 11.33
